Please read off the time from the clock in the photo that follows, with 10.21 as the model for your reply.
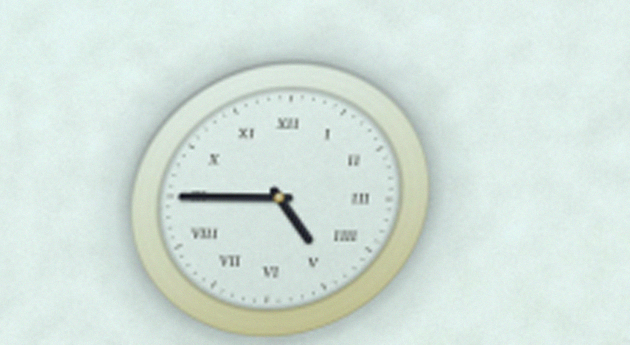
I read 4.45
